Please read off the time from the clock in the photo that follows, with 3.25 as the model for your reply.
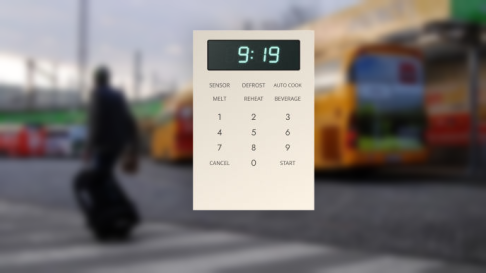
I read 9.19
